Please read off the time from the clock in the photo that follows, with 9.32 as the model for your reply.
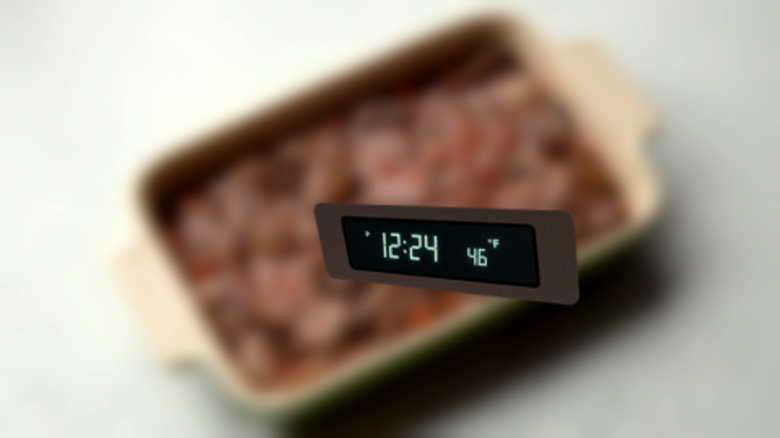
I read 12.24
